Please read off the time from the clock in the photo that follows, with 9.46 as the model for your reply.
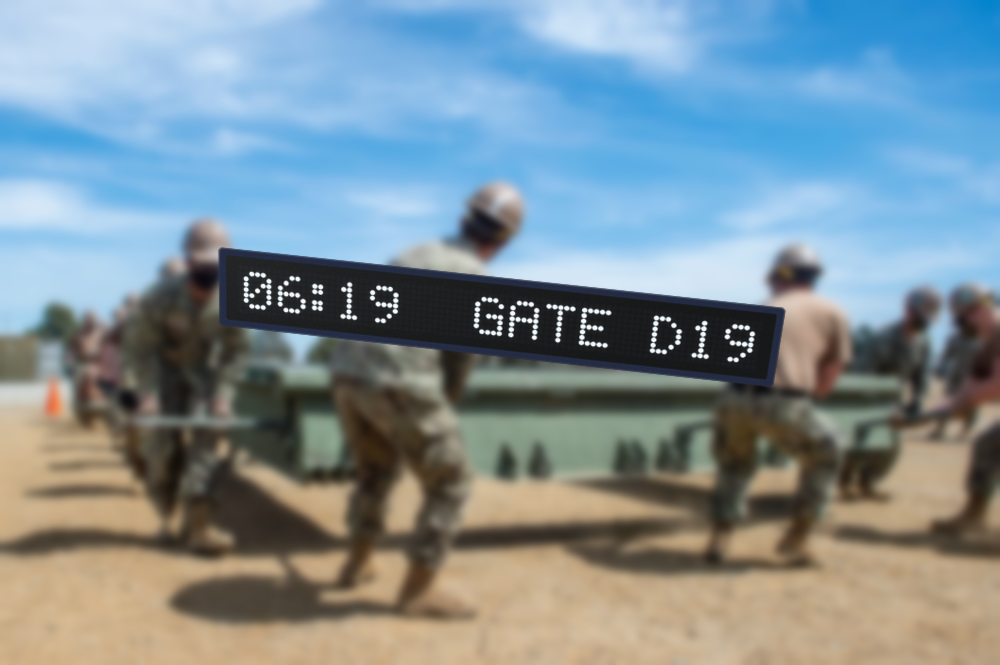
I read 6.19
